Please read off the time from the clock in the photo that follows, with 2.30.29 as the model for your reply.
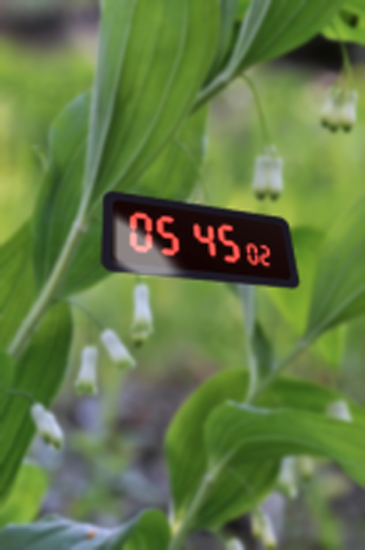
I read 5.45.02
